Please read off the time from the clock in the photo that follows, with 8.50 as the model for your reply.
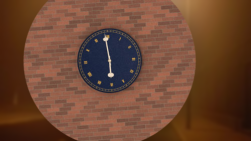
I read 5.59
